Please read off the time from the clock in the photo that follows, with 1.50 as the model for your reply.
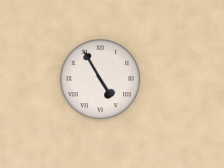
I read 4.55
